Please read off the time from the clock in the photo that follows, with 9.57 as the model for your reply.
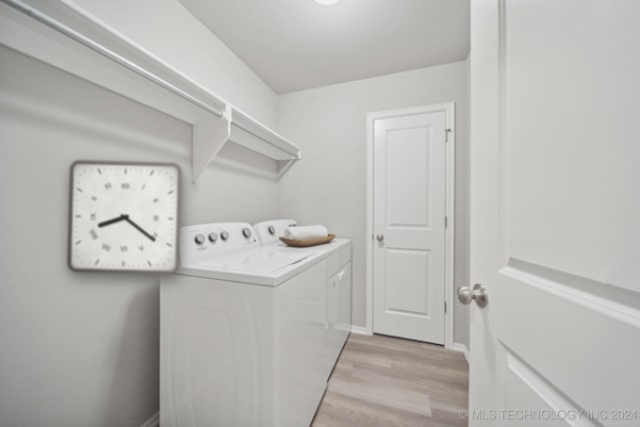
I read 8.21
